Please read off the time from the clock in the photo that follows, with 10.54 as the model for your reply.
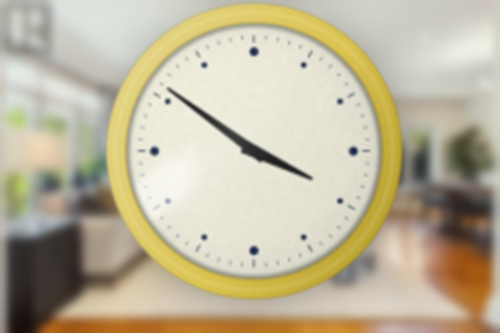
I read 3.51
